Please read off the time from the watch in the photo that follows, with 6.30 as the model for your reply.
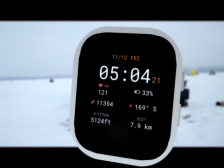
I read 5.04
